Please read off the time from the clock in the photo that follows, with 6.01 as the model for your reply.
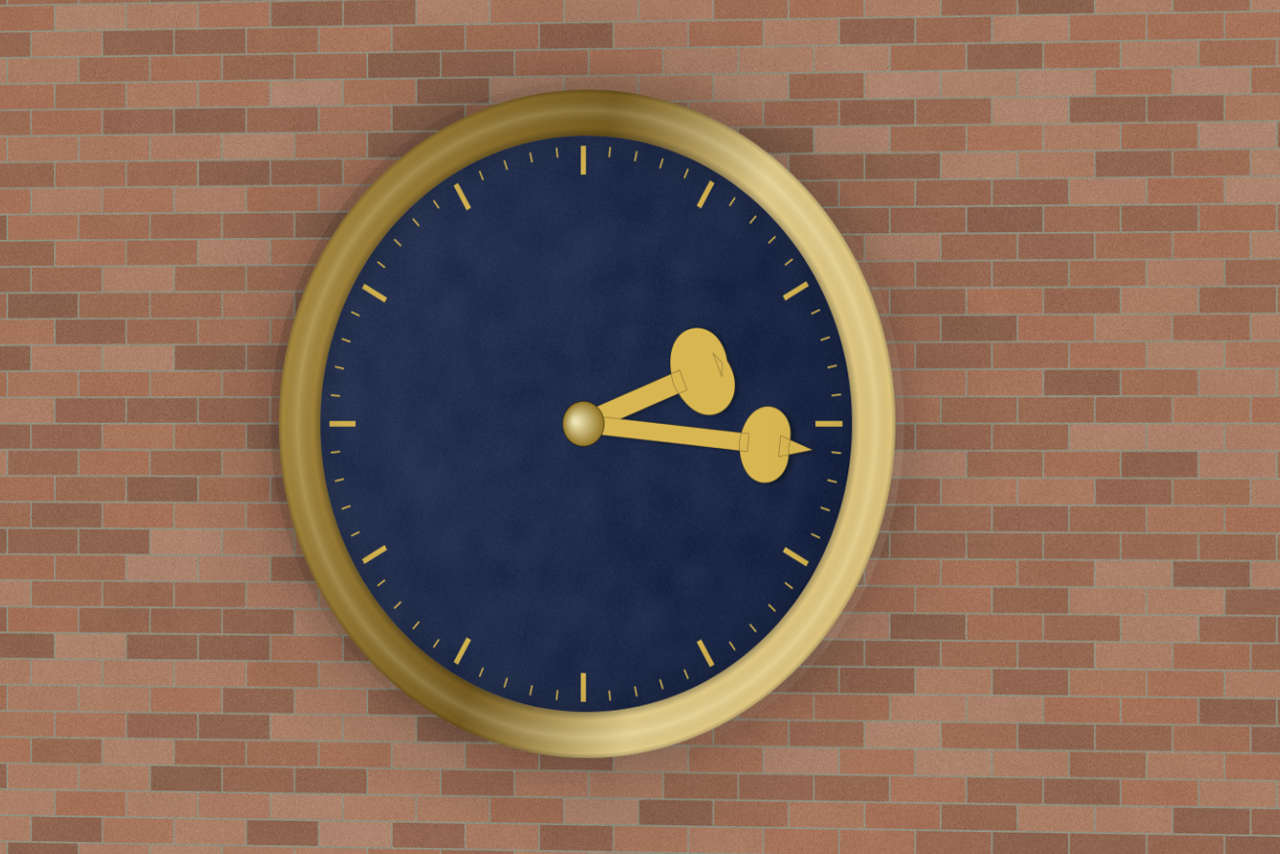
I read 2.16
